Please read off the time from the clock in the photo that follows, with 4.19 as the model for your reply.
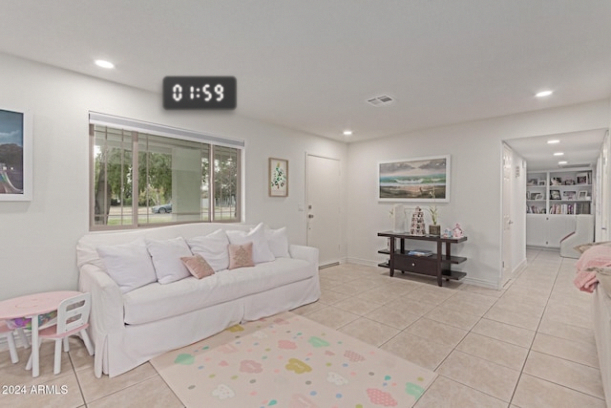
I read 1.59
